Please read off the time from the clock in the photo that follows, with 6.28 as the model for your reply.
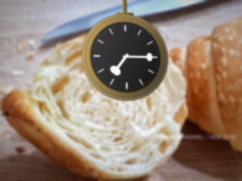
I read 7.15
